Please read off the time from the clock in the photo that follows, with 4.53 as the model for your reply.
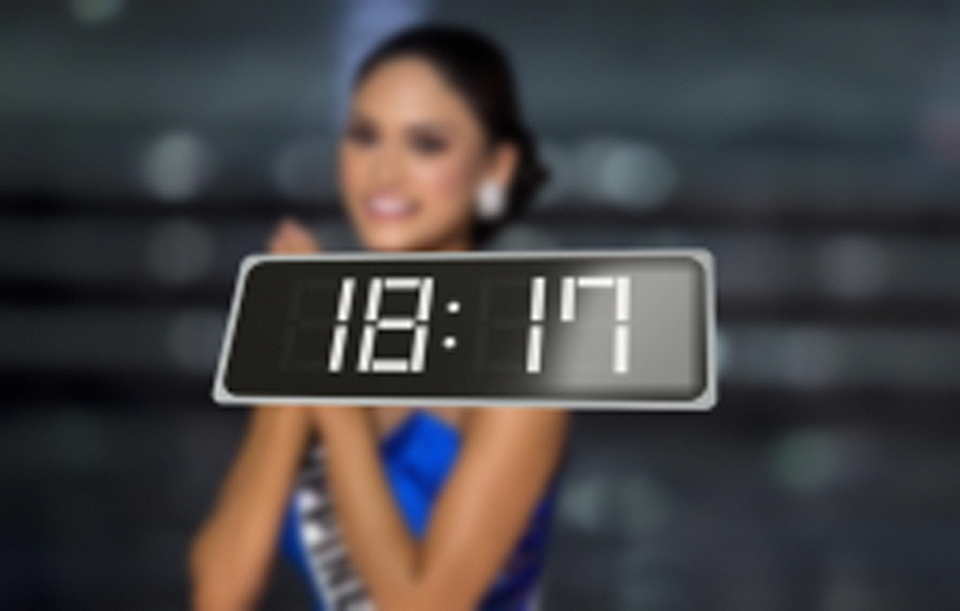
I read 18.17
